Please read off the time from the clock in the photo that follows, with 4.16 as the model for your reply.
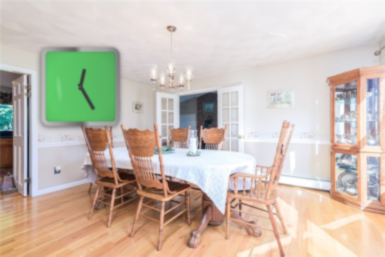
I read 12.25
